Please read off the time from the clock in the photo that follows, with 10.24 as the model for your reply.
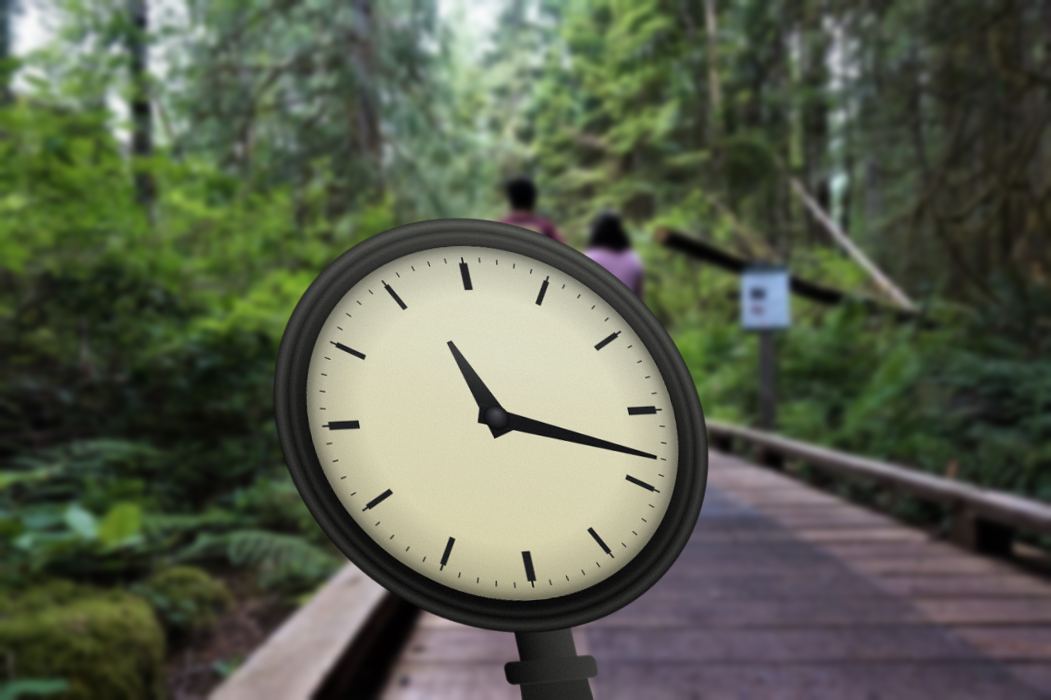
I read 11.18
